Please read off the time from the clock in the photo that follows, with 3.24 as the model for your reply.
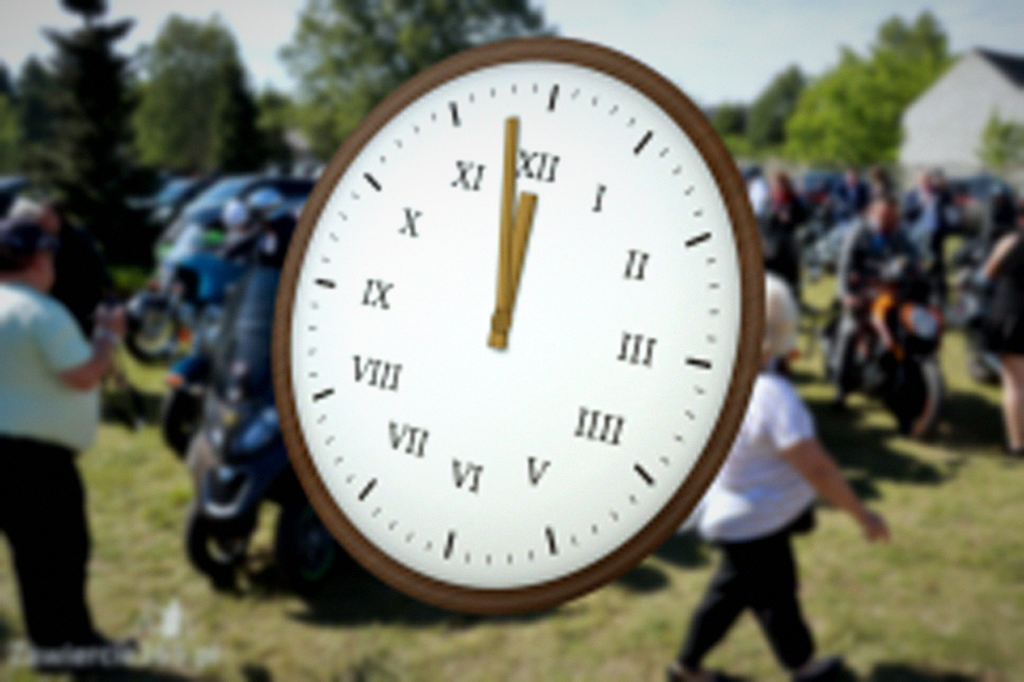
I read 11.58
